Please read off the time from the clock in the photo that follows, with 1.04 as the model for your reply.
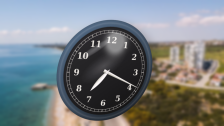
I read 7.19
